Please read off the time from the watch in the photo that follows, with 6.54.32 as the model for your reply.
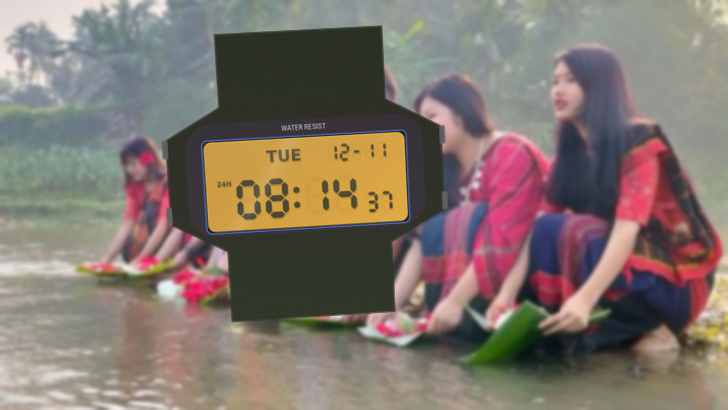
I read 8.14.37
